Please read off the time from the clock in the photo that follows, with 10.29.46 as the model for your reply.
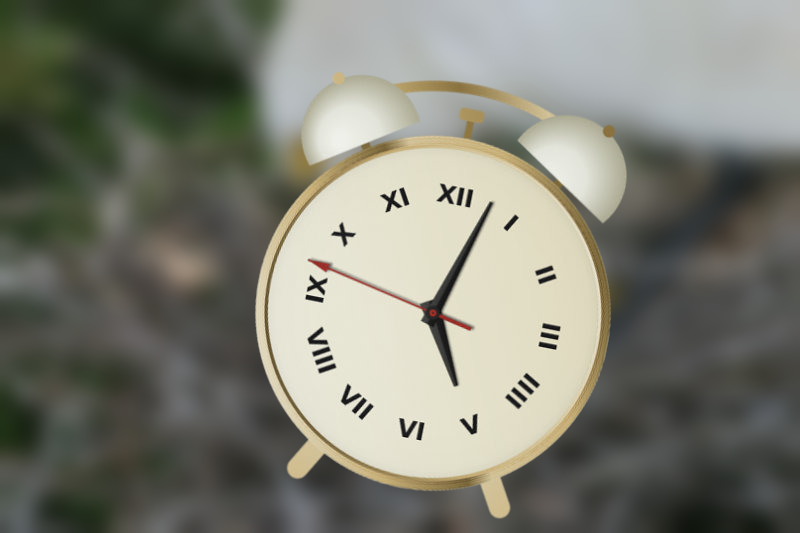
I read 5.02.47
